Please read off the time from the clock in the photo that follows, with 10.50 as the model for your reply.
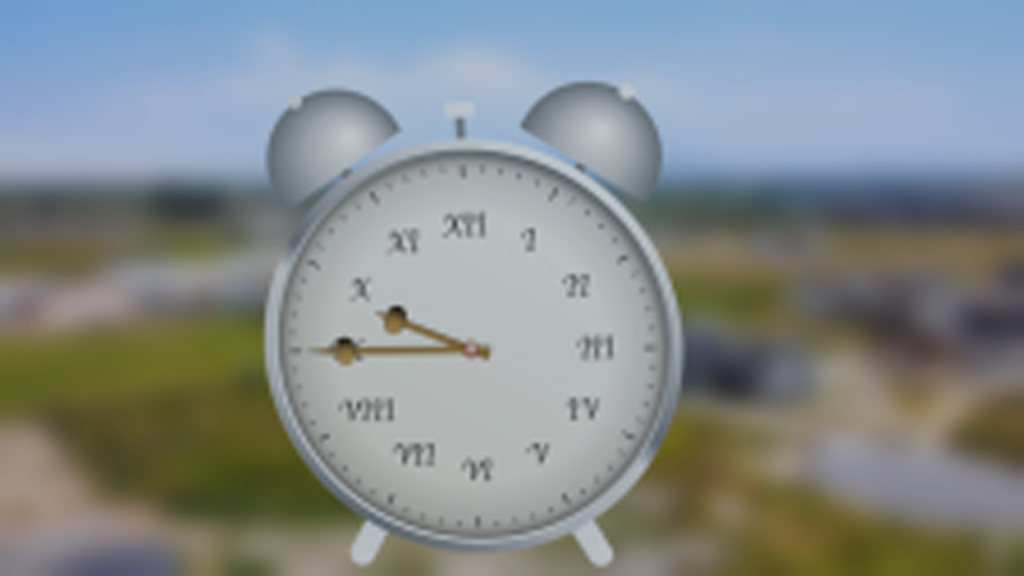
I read 9.45
